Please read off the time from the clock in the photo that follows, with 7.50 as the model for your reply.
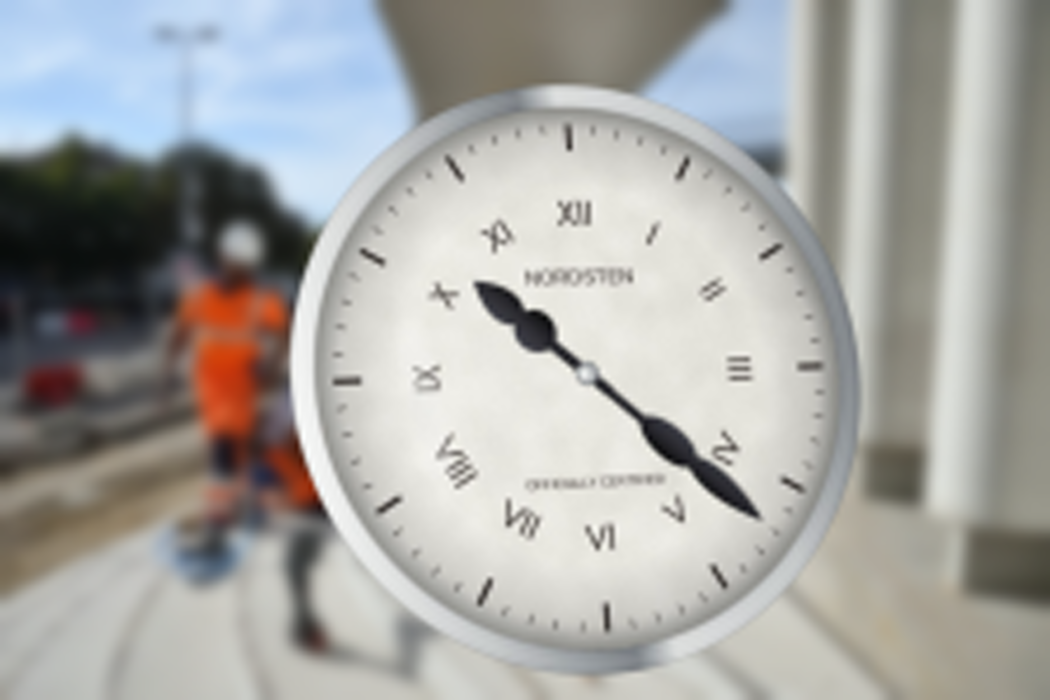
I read 10.22
